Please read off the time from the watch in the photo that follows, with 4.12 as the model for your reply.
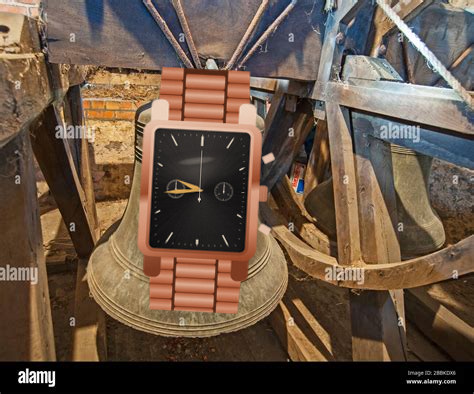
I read 9.44
